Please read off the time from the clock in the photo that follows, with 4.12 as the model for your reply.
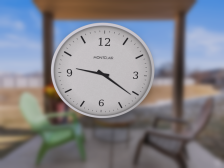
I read 9.21
